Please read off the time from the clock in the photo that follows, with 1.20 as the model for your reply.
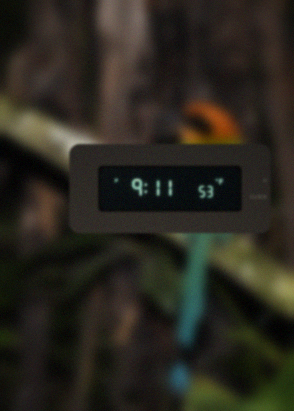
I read 9.11
